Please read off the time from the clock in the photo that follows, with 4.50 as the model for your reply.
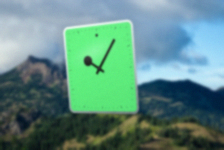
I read 10.06
